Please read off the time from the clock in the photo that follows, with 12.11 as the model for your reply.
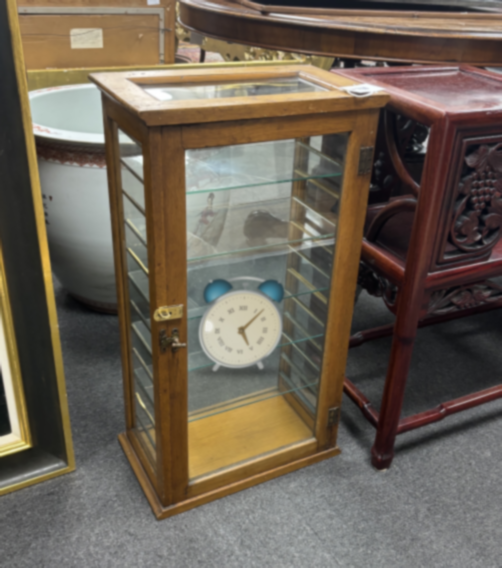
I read 5.07
